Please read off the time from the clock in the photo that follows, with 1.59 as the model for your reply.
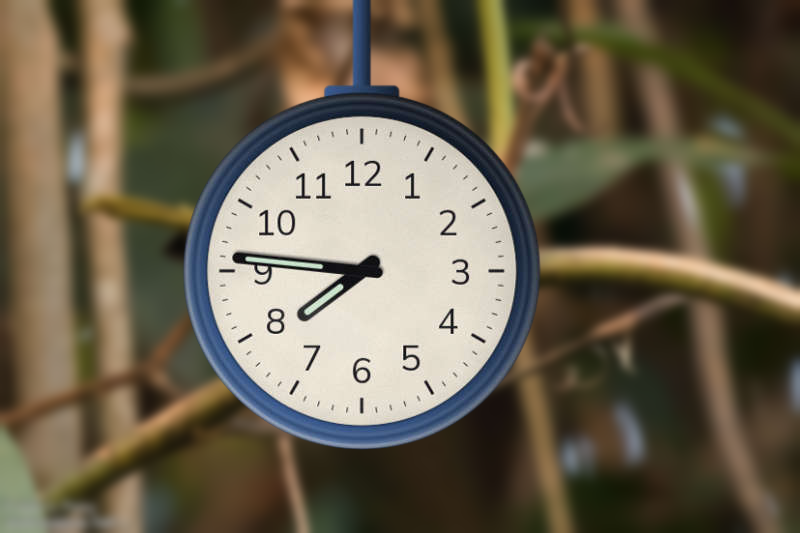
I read 7.46
